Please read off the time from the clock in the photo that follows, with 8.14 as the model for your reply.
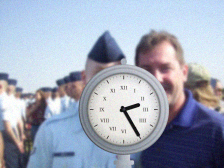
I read 2.25
